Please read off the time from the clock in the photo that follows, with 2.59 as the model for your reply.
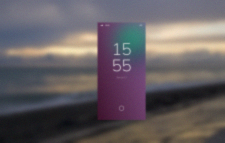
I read 15.55
